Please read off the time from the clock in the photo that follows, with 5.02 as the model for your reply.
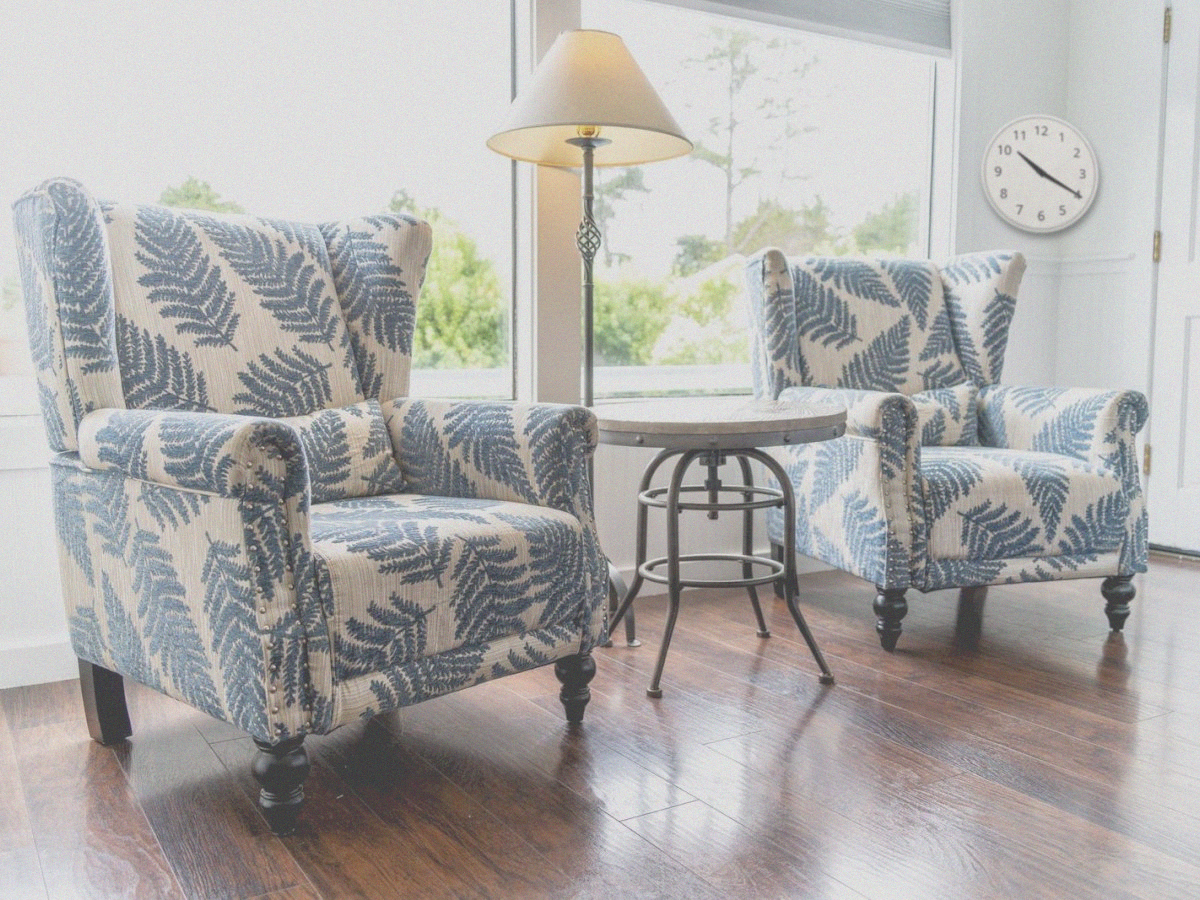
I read 10.20
